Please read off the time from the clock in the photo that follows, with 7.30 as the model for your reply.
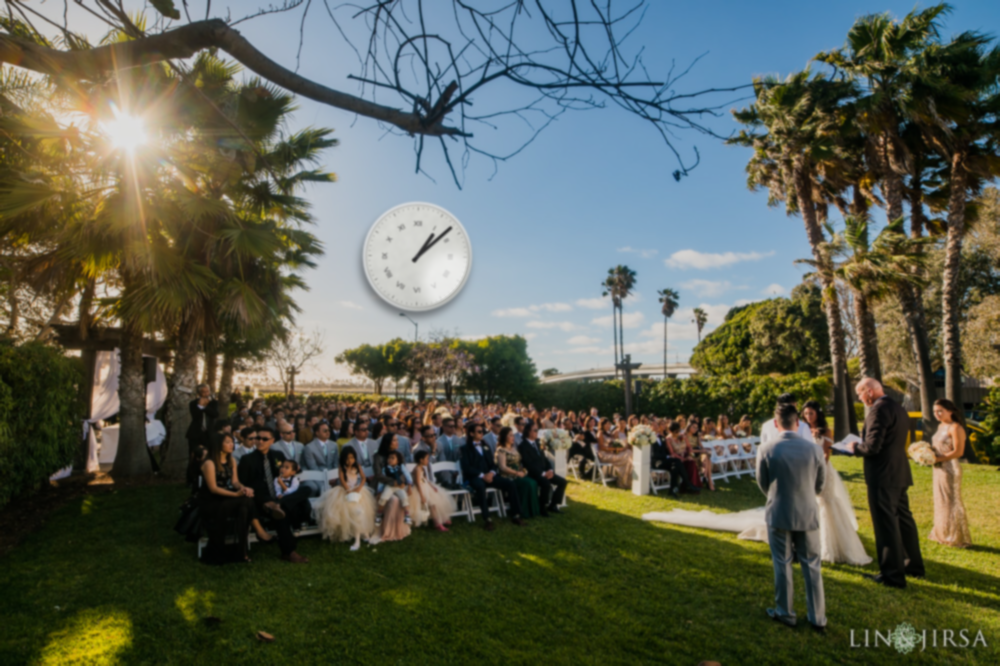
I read 1.08
